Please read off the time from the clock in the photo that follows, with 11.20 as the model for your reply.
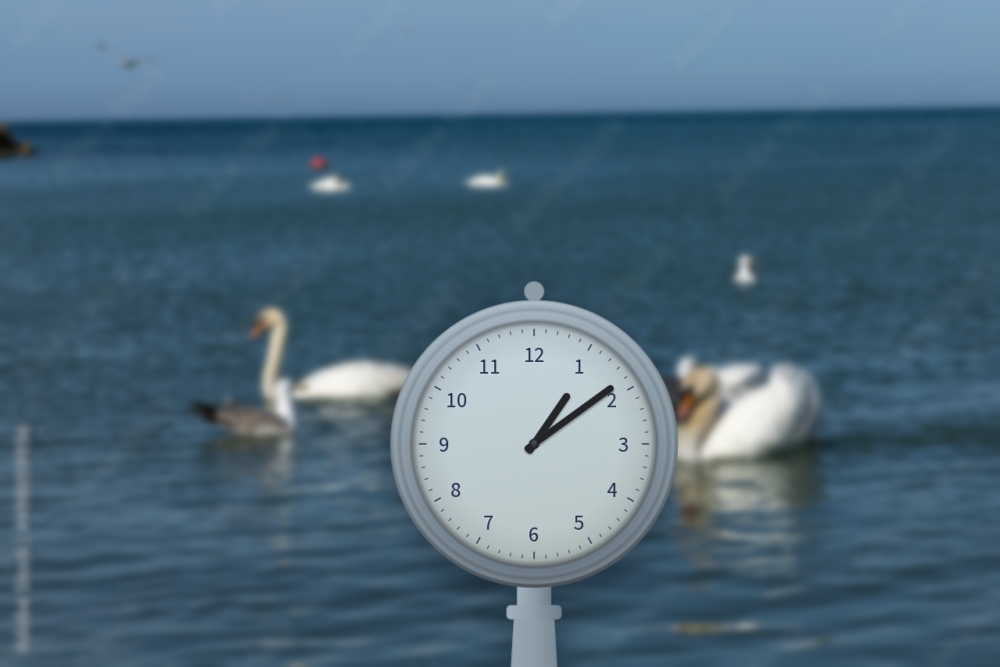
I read 1.09
